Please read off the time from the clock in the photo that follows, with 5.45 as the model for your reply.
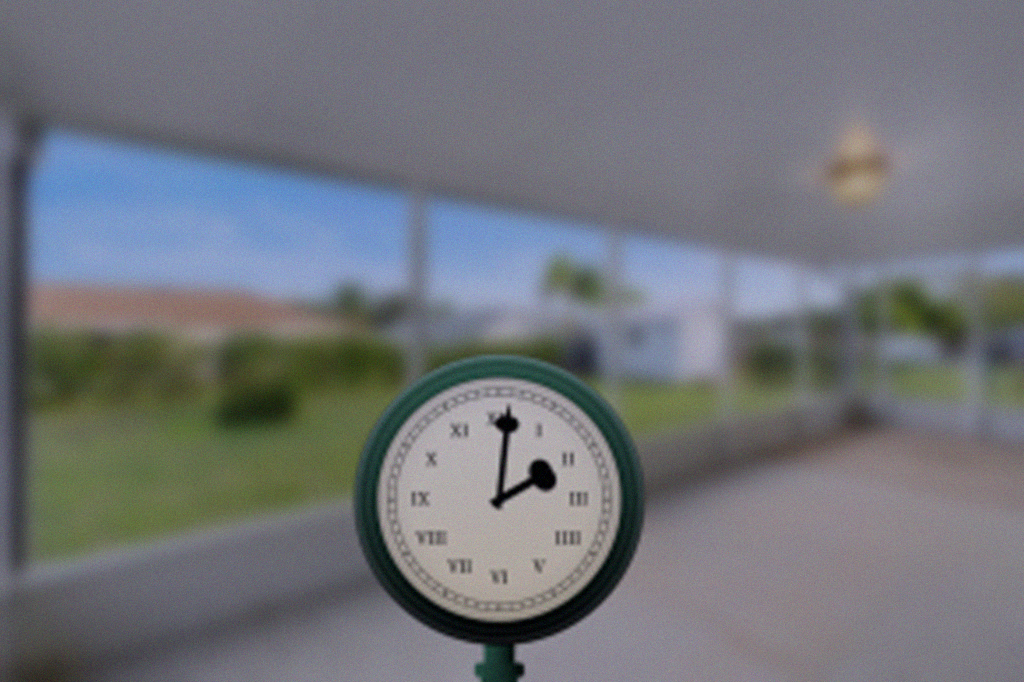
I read 2.01
